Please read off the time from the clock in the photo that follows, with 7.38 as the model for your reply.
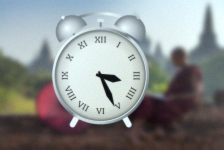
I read 3.26
